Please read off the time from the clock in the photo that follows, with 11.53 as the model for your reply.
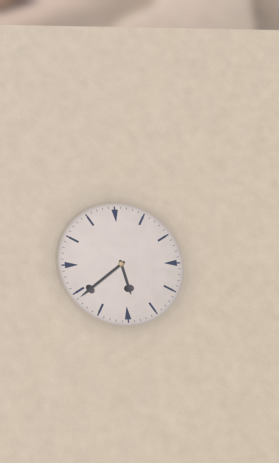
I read 5.39
